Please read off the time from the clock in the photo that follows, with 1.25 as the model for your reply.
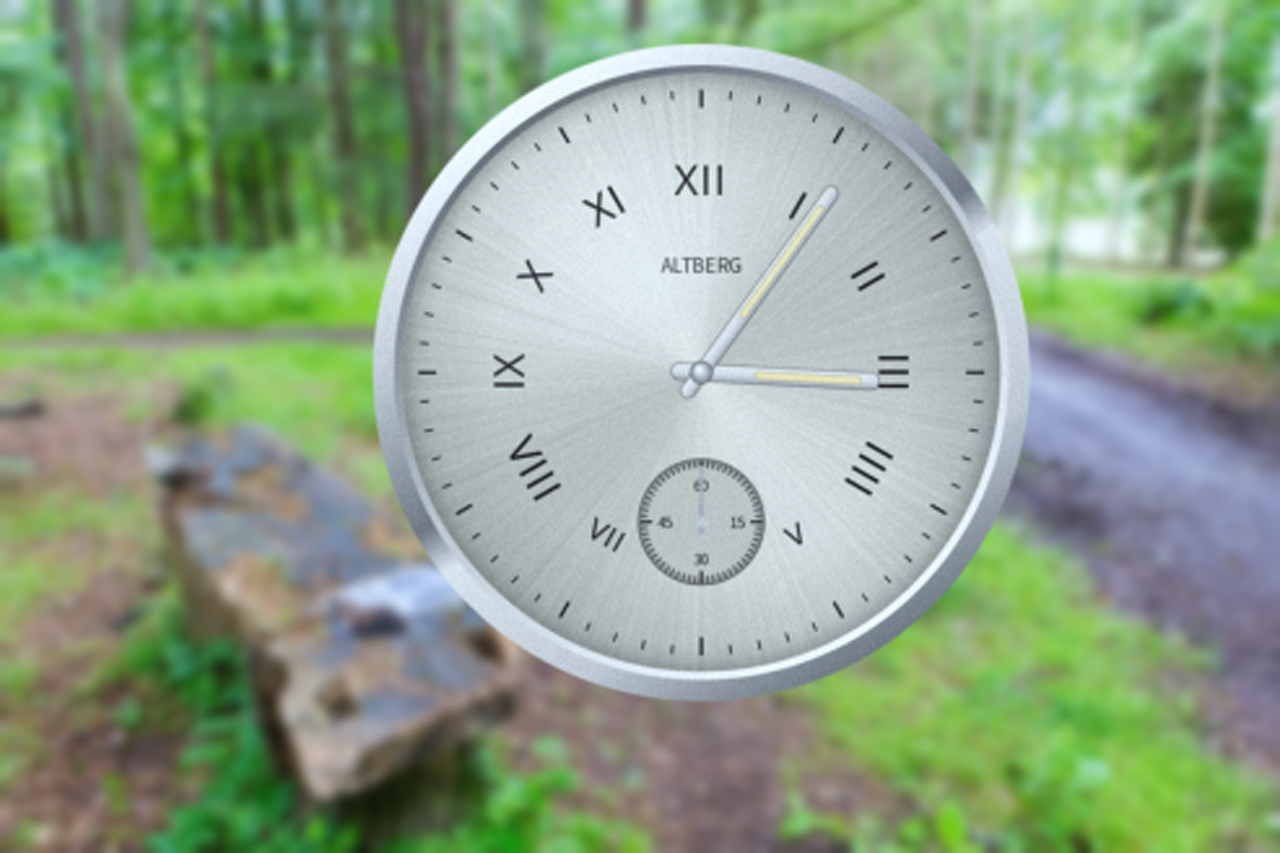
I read 3.06
